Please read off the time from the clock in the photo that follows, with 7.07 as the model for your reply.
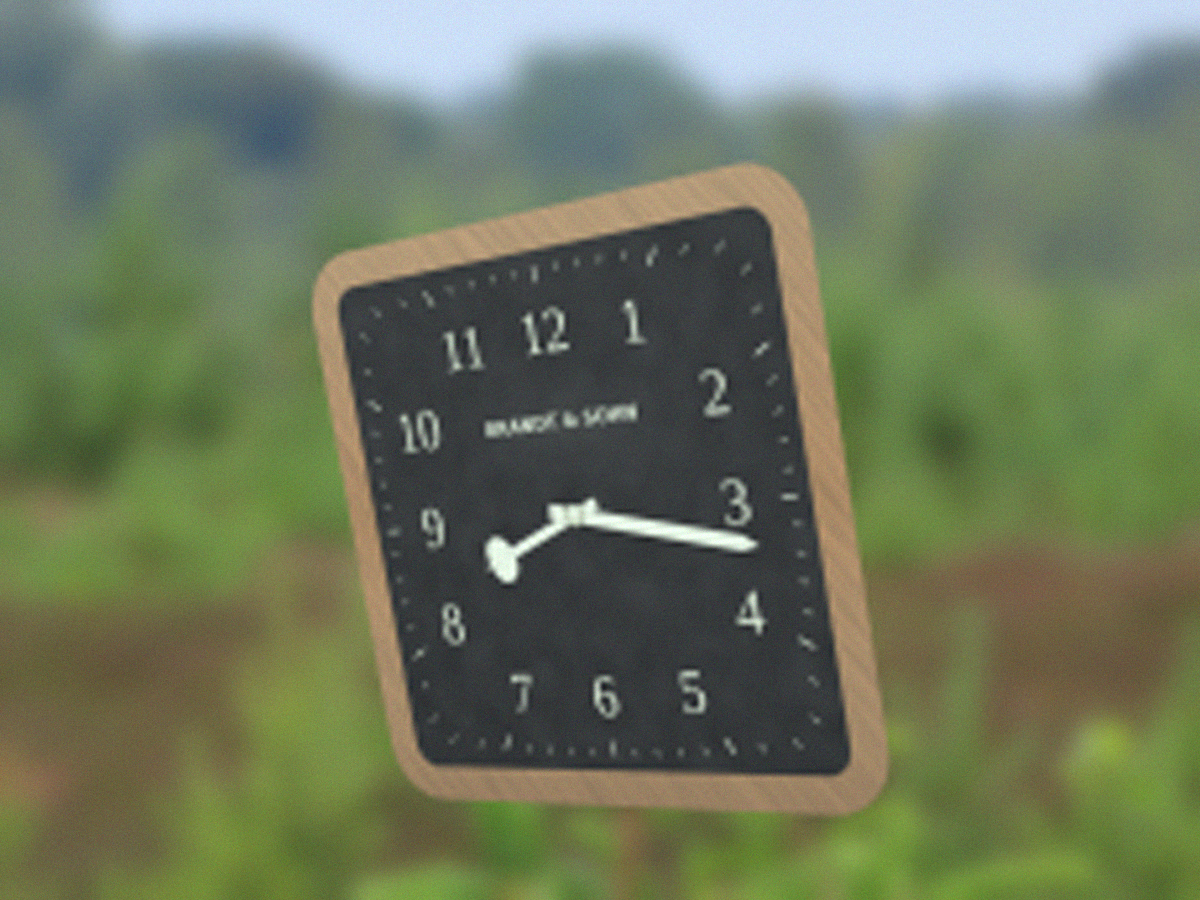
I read 8.17
